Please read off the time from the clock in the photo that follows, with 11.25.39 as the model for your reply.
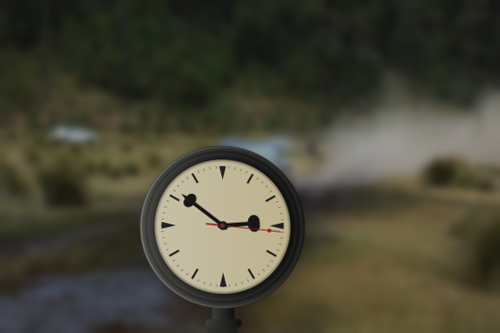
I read 2.51.16
